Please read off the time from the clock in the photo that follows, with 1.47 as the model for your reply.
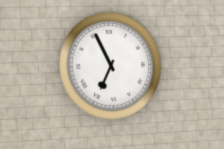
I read 6.56
